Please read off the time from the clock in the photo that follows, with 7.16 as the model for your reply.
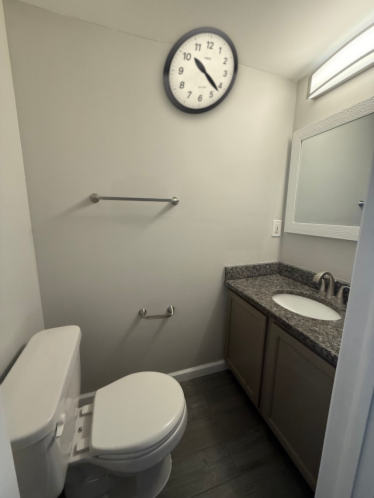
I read 10.22
